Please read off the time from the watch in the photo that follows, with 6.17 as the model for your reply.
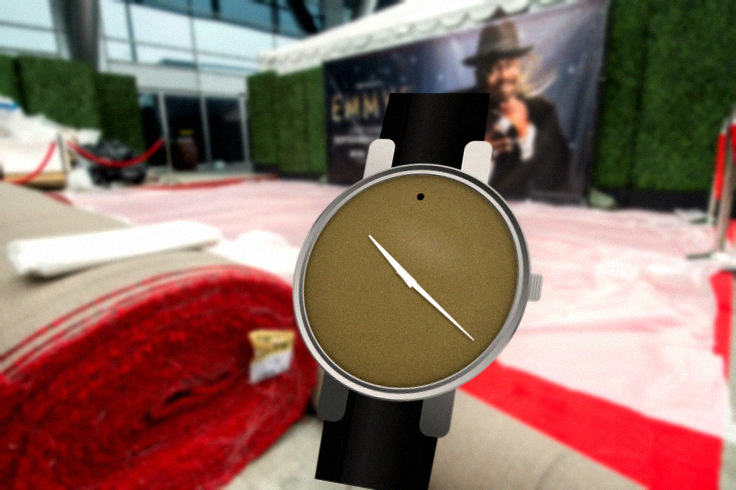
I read 10.21
